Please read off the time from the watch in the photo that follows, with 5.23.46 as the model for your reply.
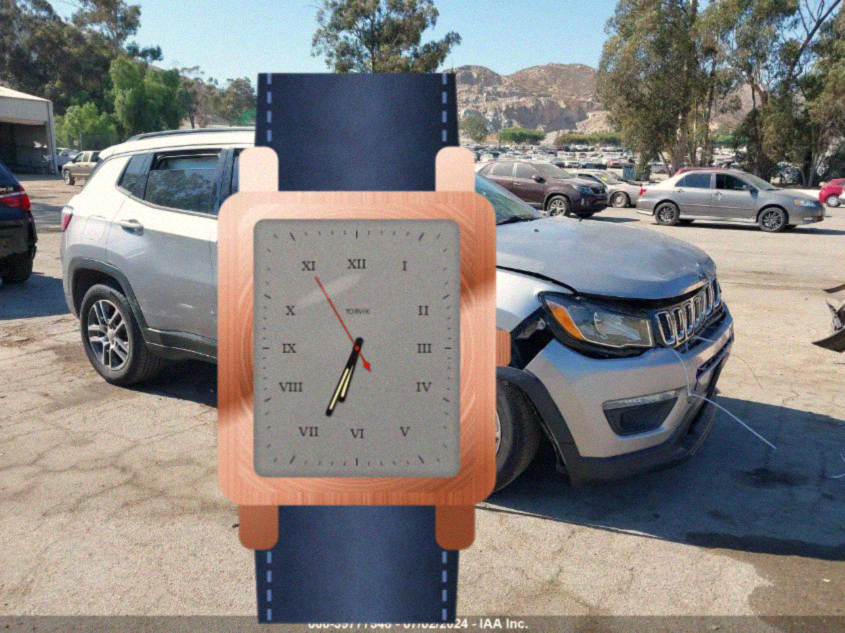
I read 6.33.55
